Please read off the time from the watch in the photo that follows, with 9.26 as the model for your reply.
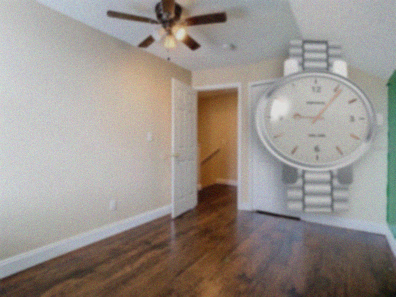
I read 9.06
